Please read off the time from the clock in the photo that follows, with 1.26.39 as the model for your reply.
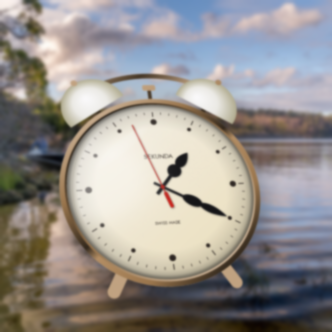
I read 1.19.57
